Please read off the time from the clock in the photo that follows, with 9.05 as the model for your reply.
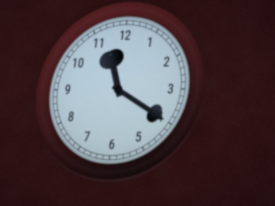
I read 11.20
